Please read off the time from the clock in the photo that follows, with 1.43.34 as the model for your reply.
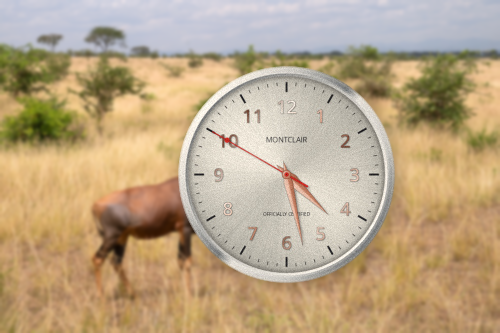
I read 4.27.50
